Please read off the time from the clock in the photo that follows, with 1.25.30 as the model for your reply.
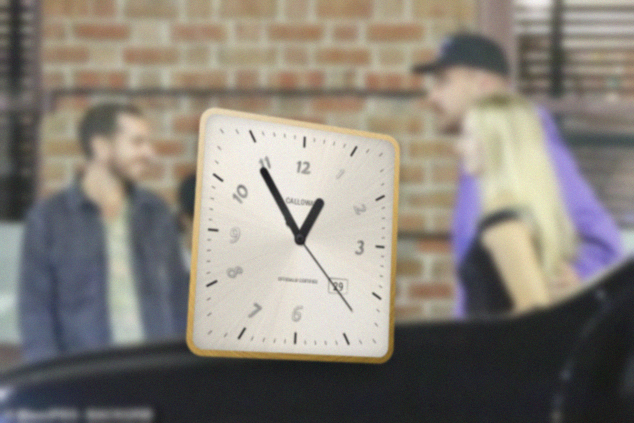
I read 12.54.23
